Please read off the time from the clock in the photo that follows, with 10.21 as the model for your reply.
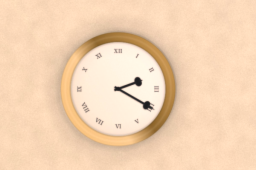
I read 2.20
